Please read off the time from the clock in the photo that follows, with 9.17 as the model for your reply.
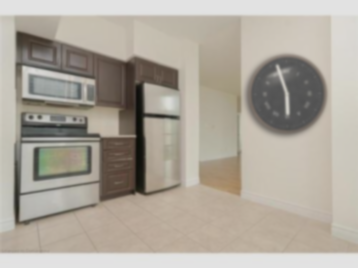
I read 5.57
